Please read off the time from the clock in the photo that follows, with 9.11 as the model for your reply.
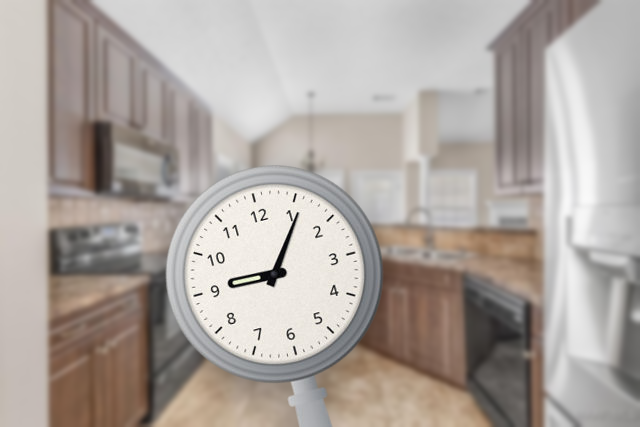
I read 9.06
